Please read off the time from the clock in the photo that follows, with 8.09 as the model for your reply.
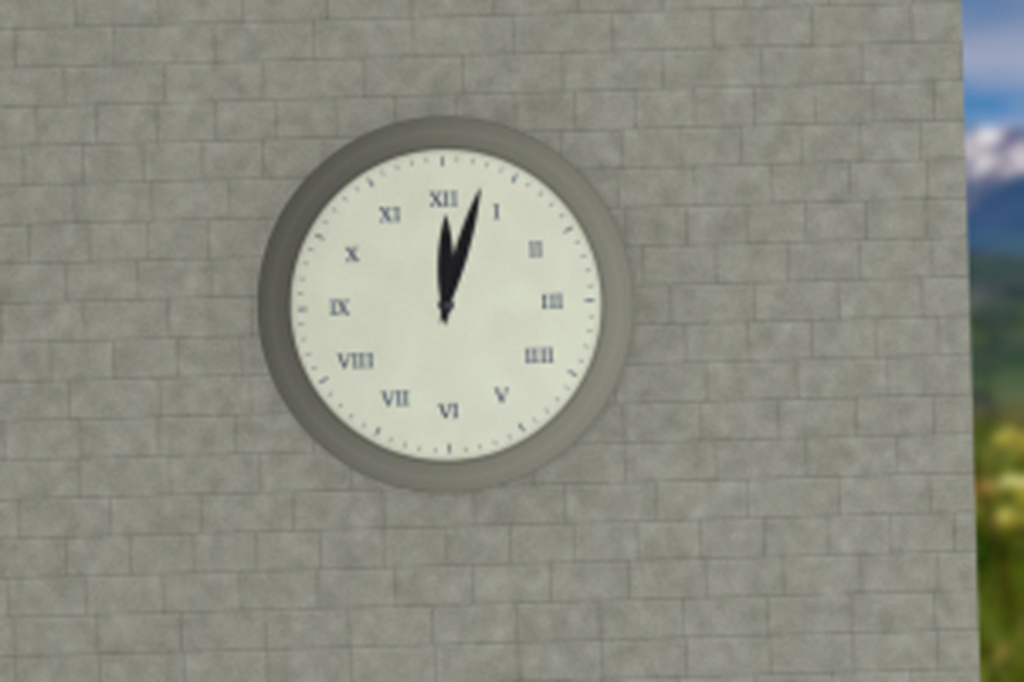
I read 12.03
